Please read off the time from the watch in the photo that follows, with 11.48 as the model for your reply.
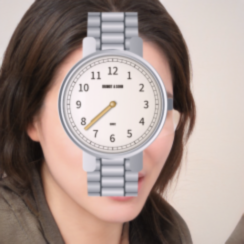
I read 7.38
